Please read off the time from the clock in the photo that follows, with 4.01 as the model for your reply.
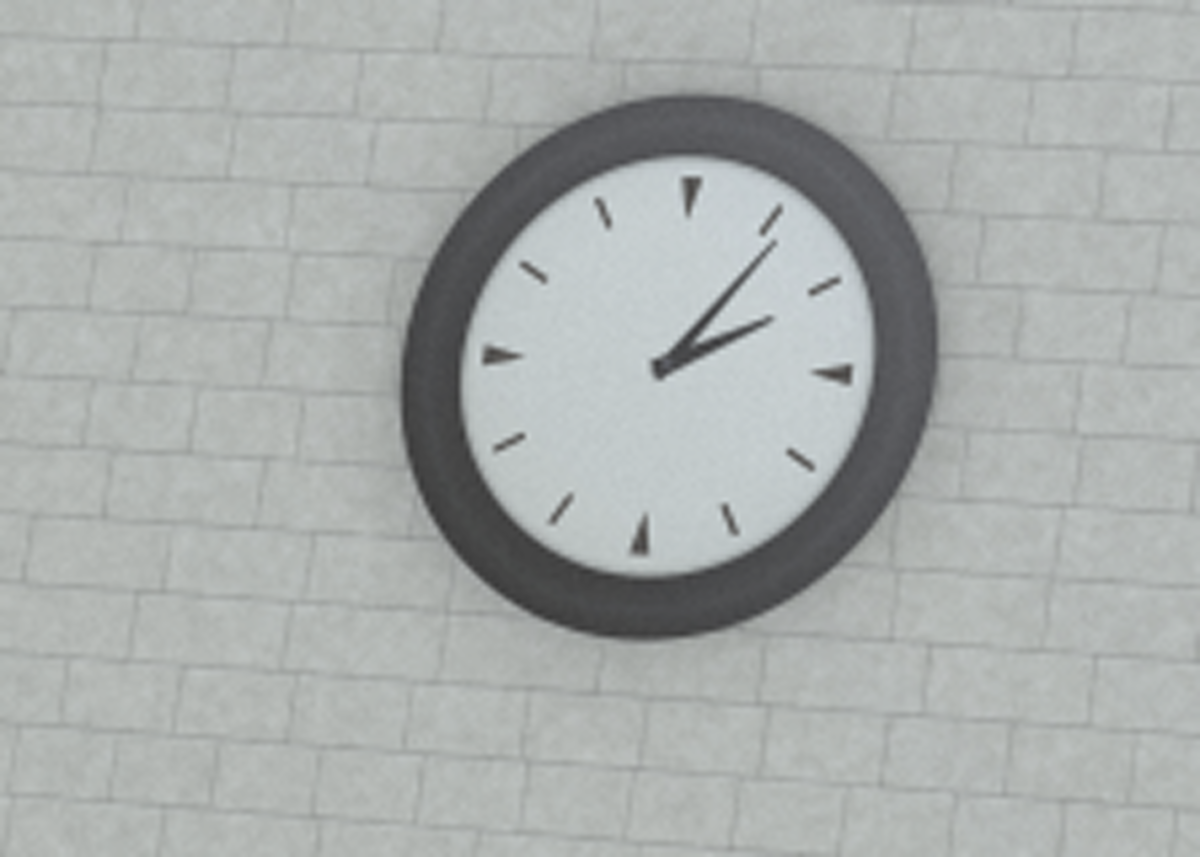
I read 2.06
